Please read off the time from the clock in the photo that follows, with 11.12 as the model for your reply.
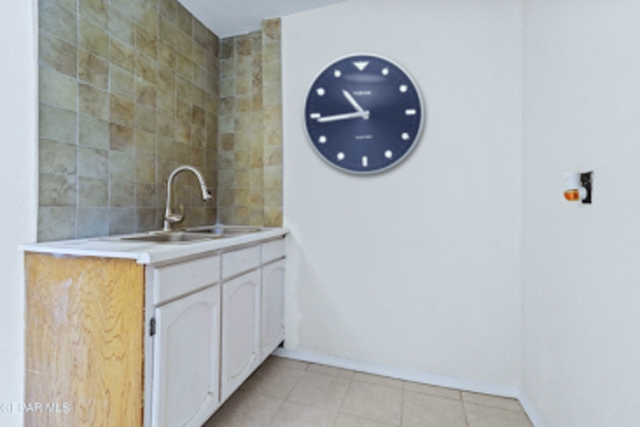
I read 10.44
